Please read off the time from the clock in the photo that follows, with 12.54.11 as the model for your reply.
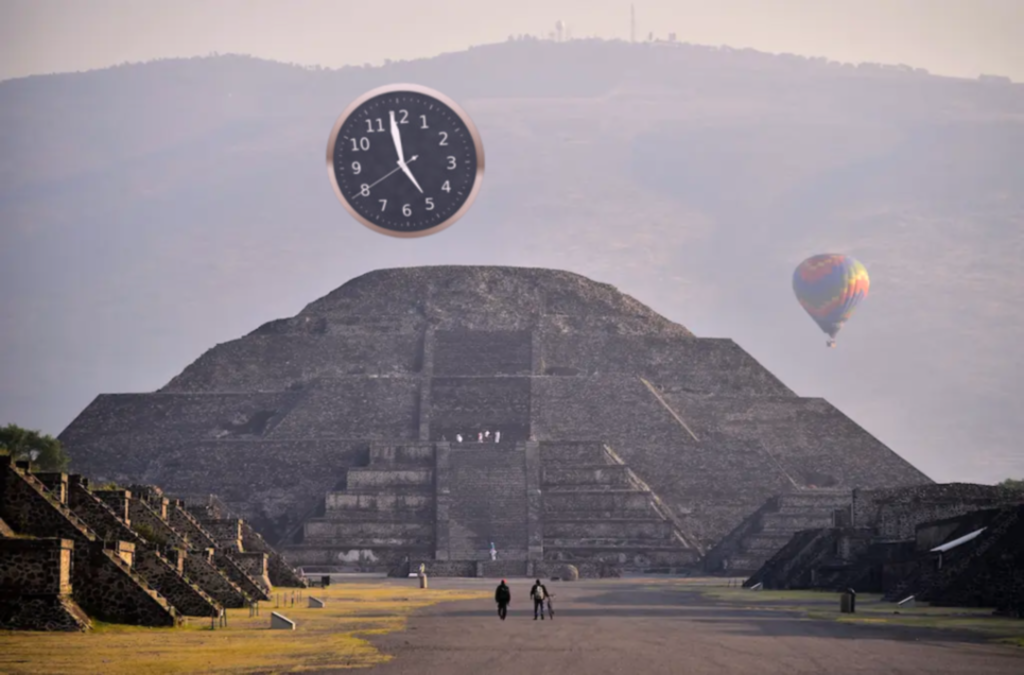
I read 4.58.40
